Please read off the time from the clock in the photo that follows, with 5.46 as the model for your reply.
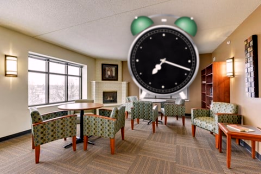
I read 7.18
